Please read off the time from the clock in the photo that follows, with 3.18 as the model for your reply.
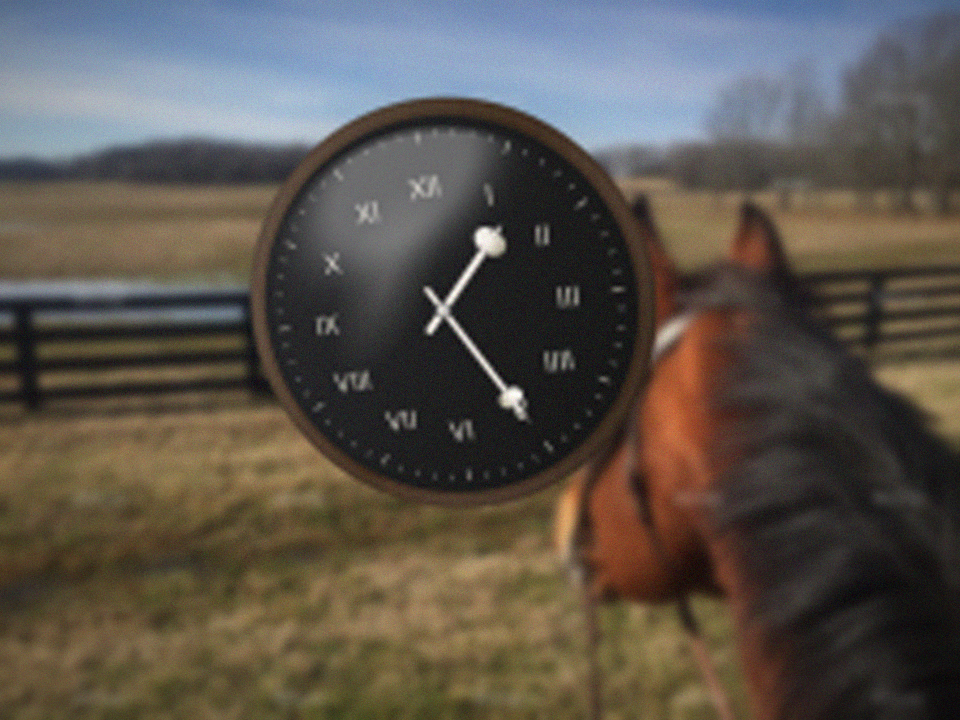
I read 1.25
